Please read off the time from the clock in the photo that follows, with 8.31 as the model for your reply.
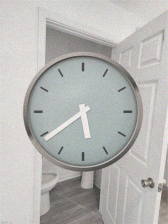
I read 5.39
